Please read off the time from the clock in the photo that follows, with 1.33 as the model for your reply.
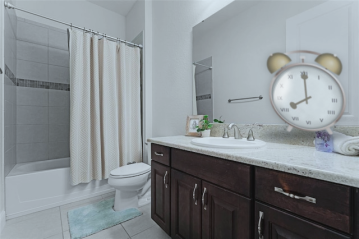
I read 8.00
